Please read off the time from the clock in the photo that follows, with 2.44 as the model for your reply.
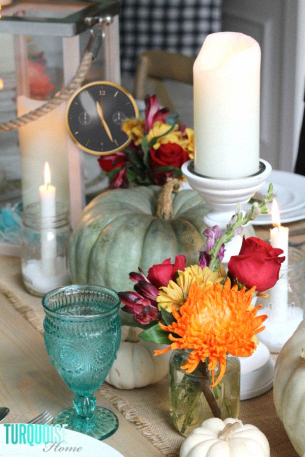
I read 11.26
